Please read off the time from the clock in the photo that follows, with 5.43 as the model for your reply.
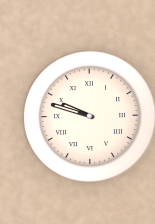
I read 9.48
